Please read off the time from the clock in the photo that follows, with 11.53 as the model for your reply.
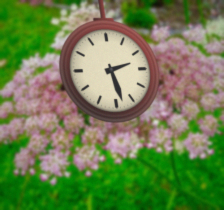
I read 2.28
